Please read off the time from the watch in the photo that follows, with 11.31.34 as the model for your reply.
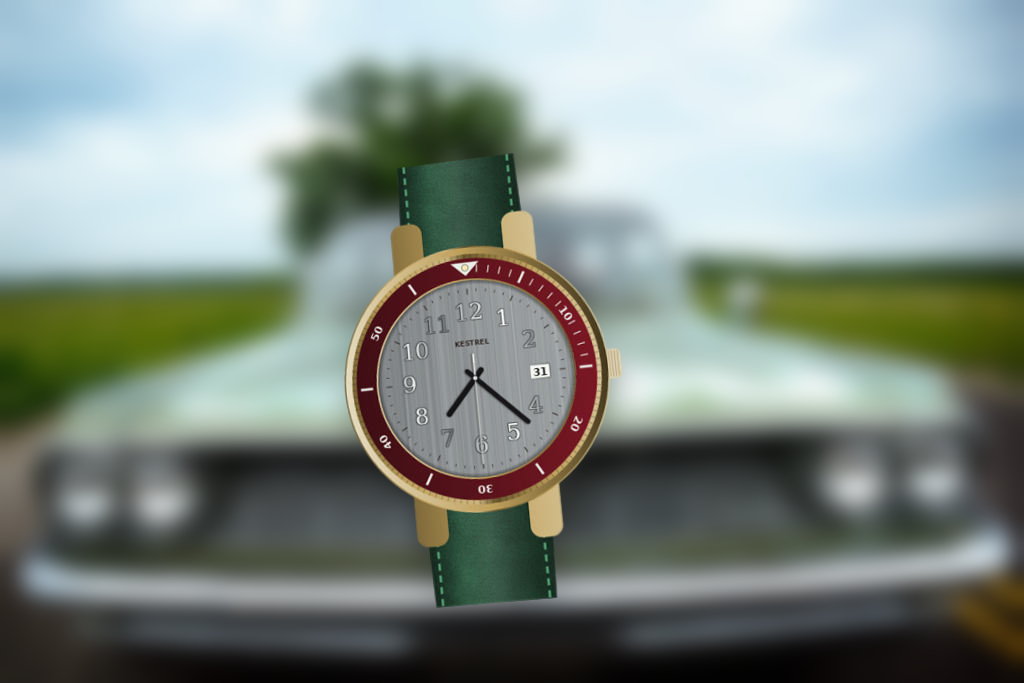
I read 7.22.30
